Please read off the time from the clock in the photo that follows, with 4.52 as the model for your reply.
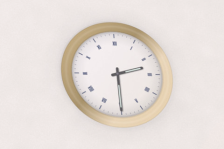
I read 2.30
